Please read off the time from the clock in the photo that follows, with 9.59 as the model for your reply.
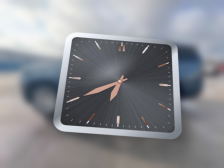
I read 6.40
